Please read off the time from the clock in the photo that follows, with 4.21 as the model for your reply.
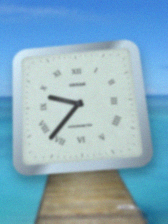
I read 9.37
